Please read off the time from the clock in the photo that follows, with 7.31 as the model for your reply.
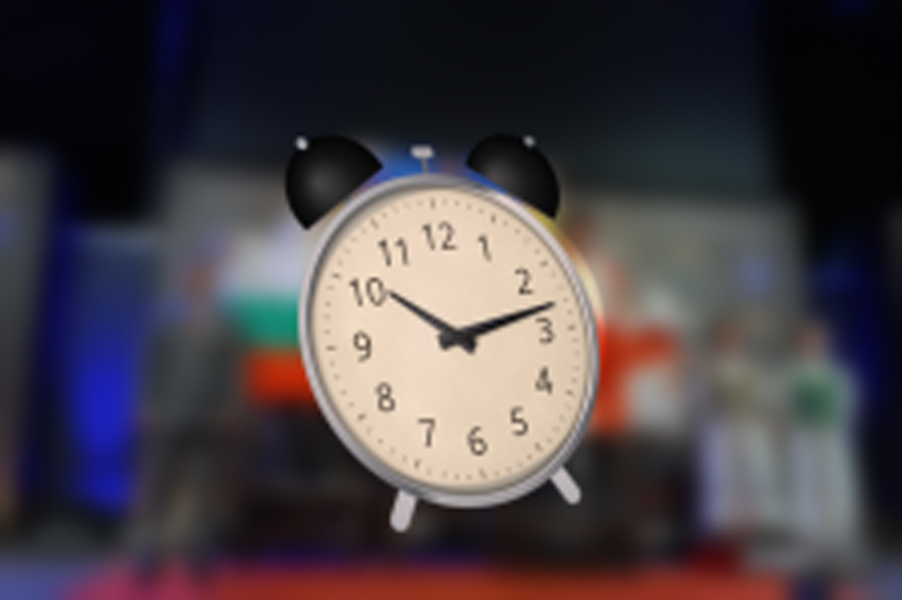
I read 10.13
